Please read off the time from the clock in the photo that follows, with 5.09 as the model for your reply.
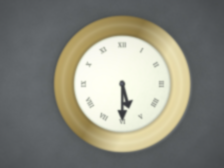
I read 5.30
